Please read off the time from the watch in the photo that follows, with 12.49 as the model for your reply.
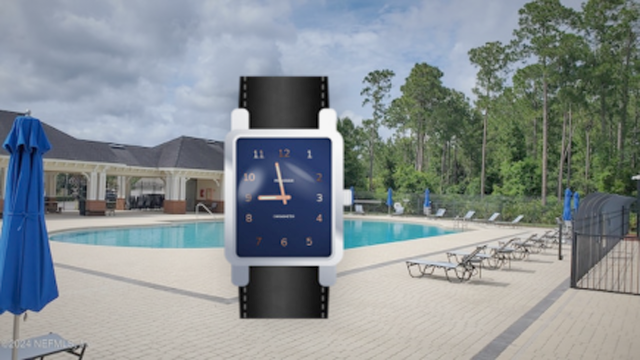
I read 8.58
